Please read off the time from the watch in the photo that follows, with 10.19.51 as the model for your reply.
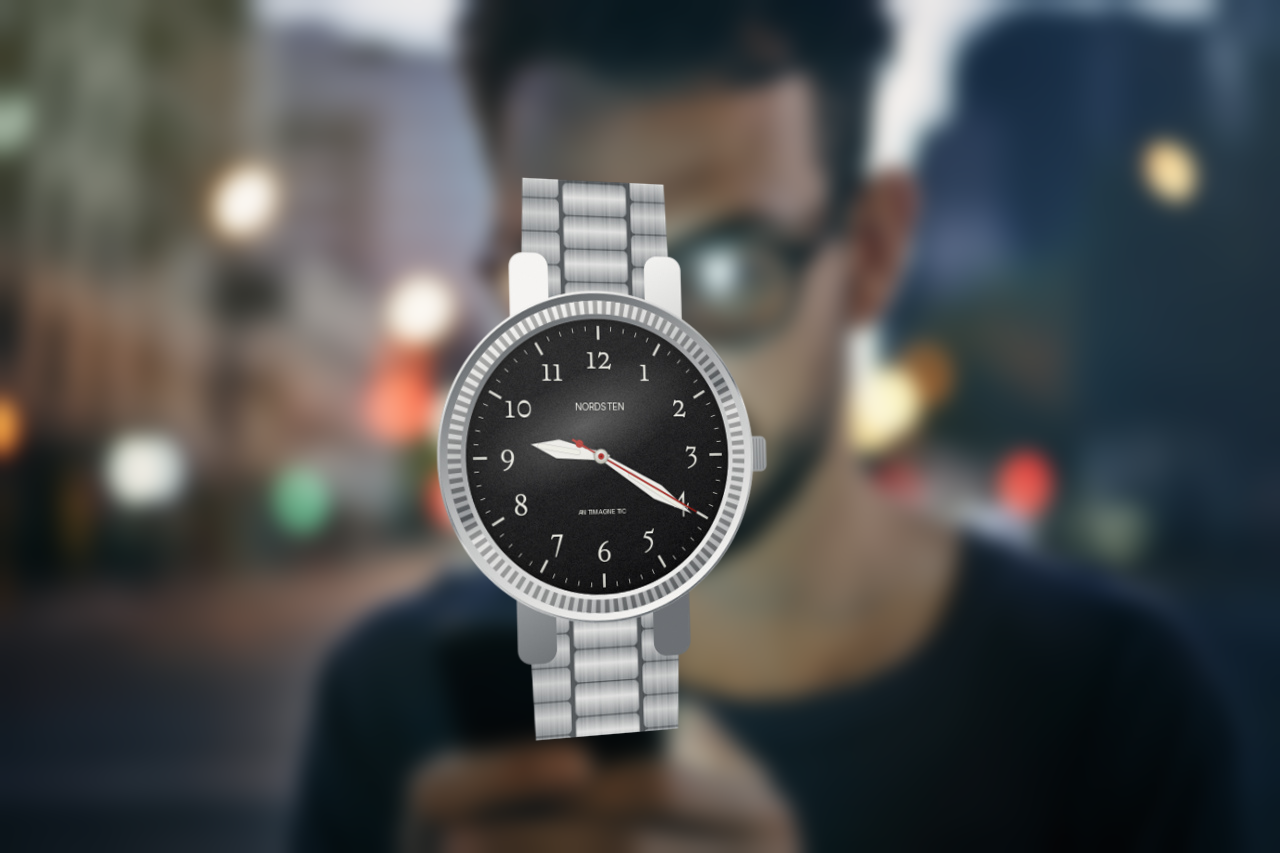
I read 9.20.20
